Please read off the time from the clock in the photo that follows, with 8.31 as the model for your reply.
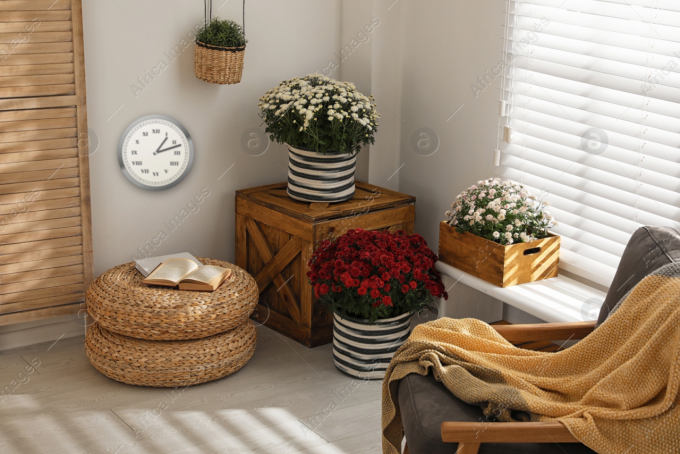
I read 1.12
